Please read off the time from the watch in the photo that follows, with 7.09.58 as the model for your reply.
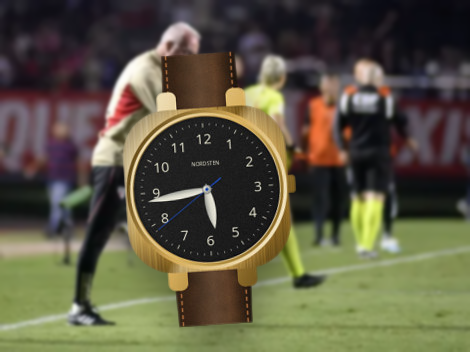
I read 5.43.39
